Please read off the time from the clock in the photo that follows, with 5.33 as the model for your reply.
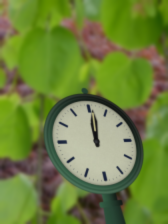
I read 12.01
